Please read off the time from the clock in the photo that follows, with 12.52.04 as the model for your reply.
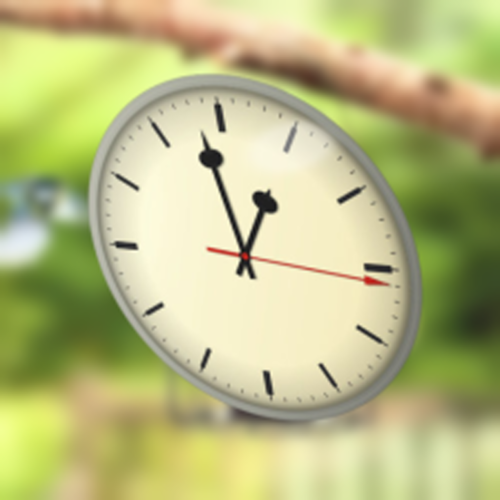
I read 12.58.16
